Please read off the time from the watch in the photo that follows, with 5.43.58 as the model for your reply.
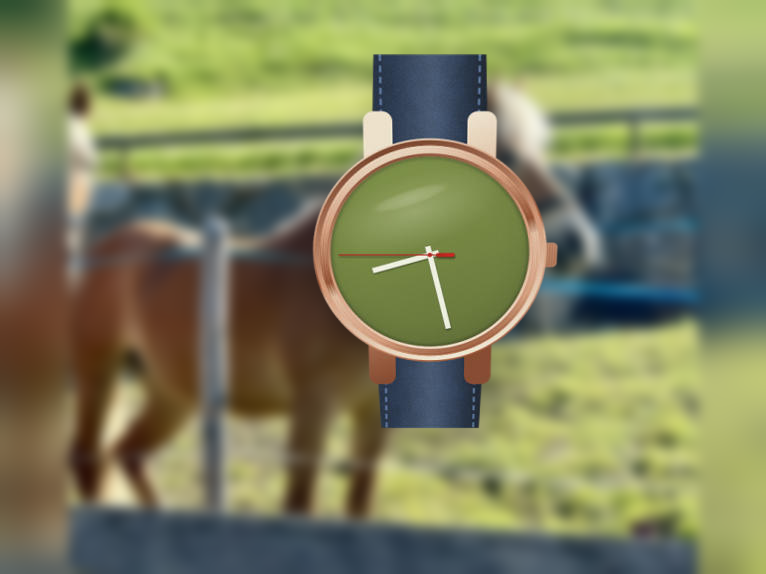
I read 8.27.45
